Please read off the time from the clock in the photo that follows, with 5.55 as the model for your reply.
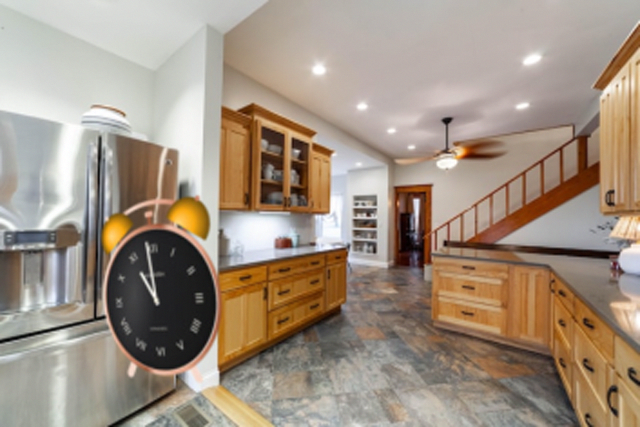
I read 10.59
